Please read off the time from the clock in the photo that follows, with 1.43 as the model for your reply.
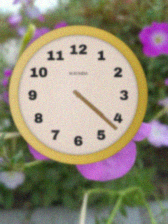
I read 4.22
